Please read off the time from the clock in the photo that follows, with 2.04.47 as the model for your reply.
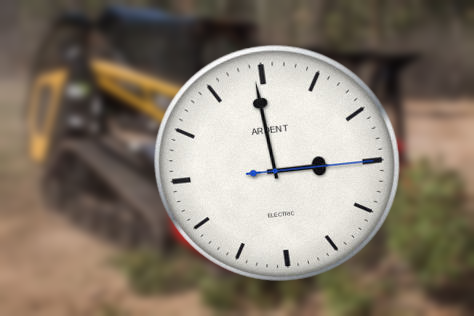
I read 2.59.15
